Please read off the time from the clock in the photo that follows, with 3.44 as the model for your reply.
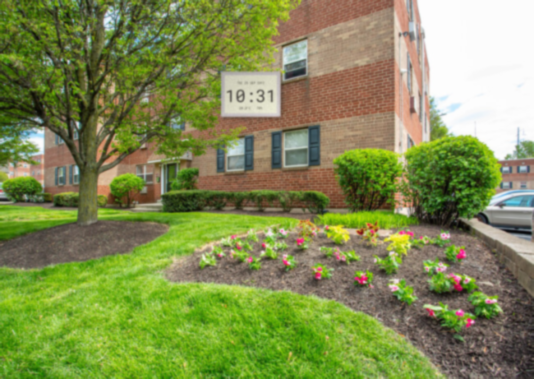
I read 10.31
